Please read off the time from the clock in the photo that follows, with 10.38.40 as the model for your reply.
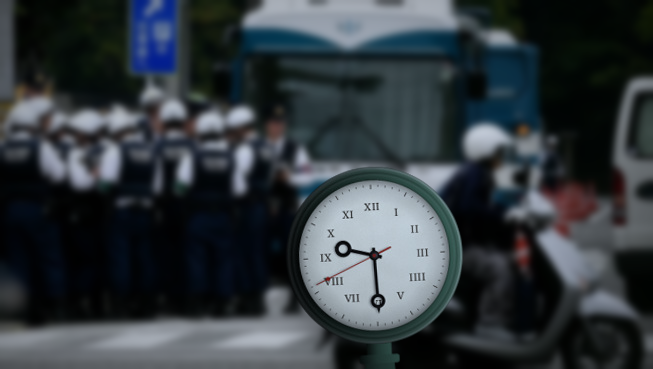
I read 9.29.41
